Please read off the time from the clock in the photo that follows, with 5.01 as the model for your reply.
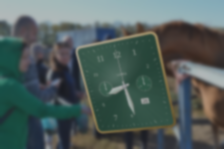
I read 8.29
